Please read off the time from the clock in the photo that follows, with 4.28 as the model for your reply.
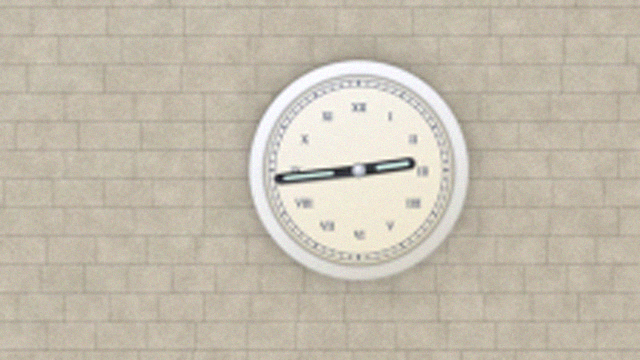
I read 2.44
